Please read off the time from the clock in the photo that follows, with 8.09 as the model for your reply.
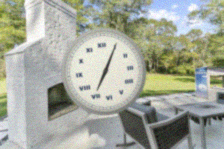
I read 7.05
